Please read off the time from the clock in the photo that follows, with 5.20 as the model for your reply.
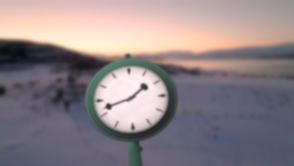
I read 1.42
